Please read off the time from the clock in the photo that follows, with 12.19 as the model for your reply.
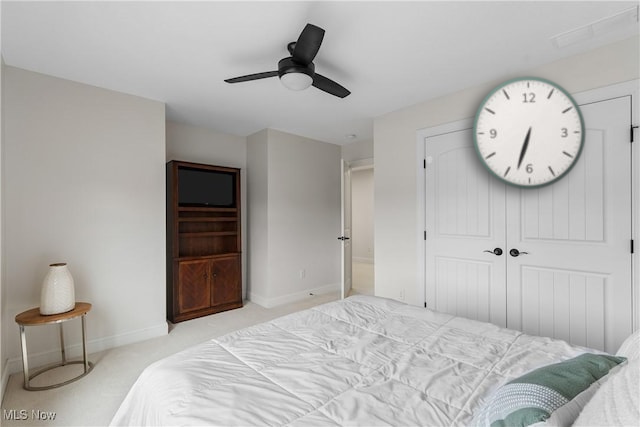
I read 6.33
